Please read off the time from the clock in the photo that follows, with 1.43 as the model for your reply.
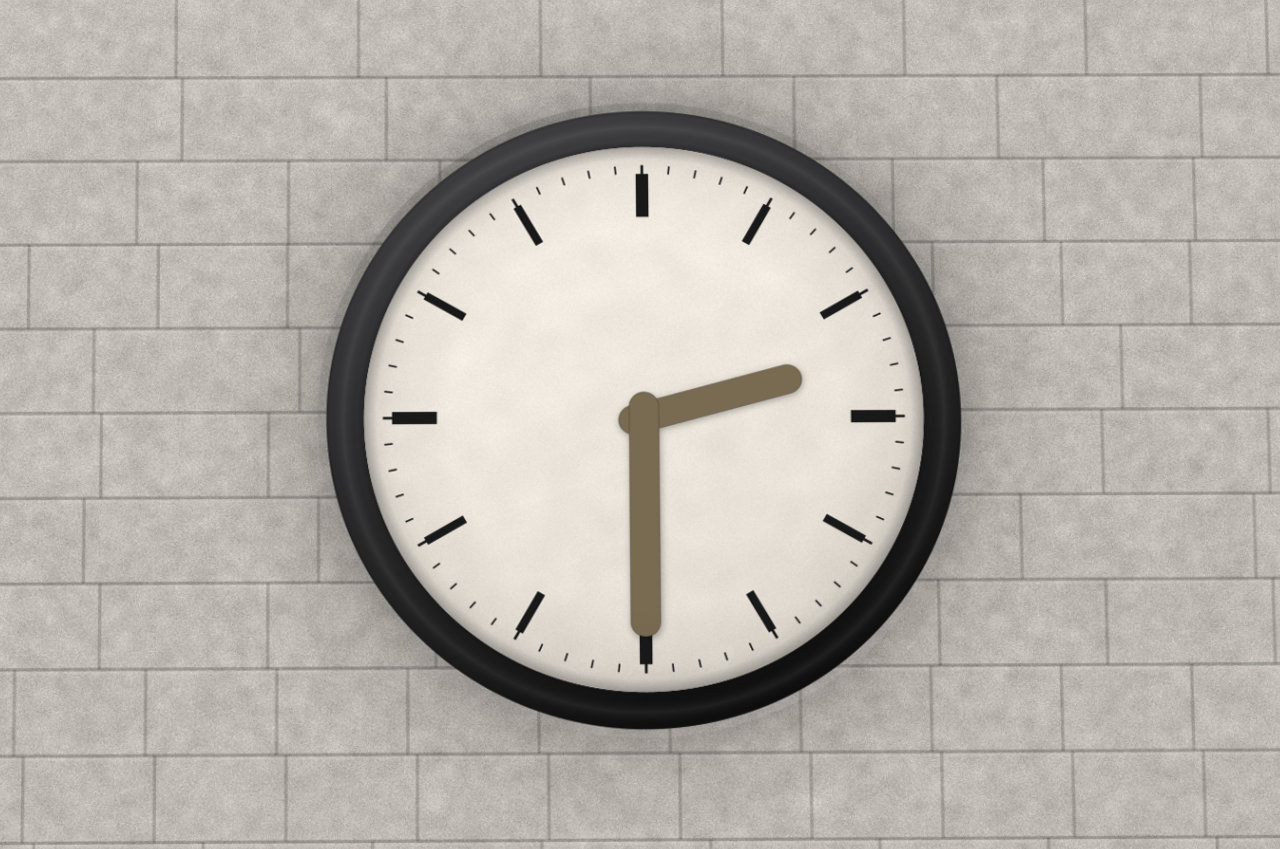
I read 2.30
